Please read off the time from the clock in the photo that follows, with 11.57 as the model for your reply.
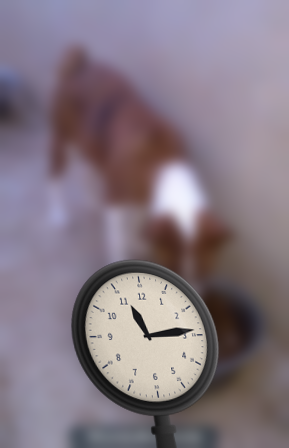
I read 11.14
